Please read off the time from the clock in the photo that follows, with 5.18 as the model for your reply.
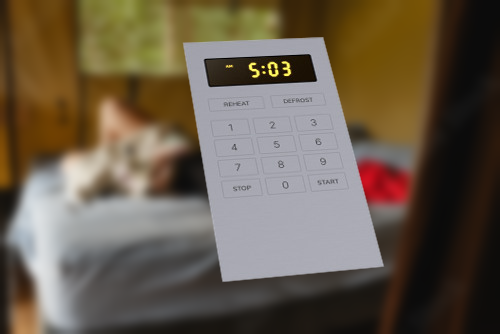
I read 5.03
